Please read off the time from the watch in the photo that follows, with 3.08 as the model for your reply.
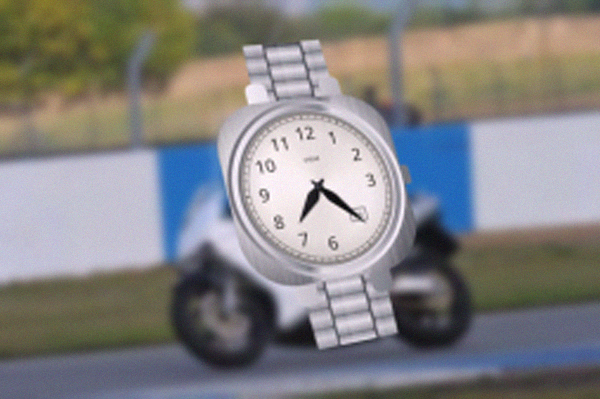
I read 7.23
